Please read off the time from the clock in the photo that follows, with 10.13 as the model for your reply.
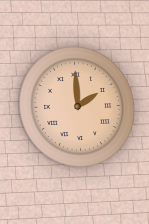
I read 2.00
